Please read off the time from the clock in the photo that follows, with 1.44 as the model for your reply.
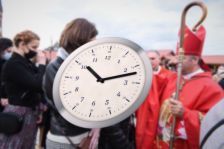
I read 10.12
